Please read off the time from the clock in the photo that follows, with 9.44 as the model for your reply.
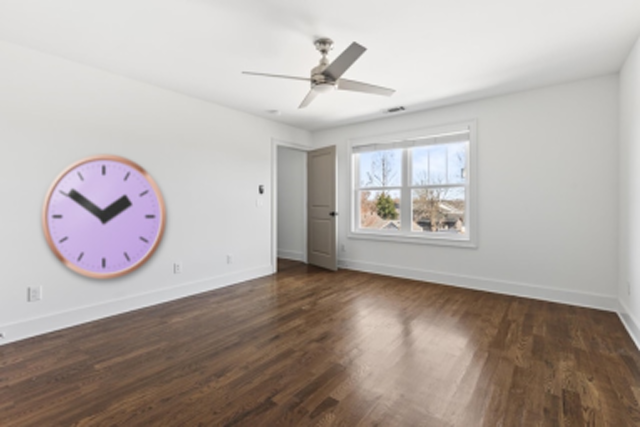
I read 1.51
